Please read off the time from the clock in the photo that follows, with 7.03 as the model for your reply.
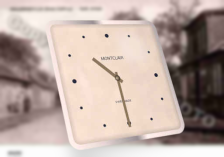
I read 10.30
